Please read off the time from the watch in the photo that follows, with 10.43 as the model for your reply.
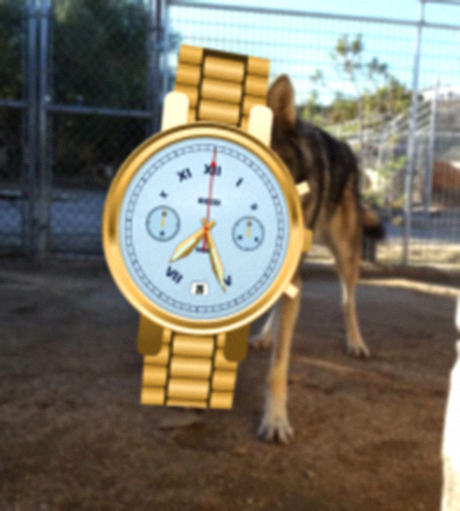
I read 7.26
